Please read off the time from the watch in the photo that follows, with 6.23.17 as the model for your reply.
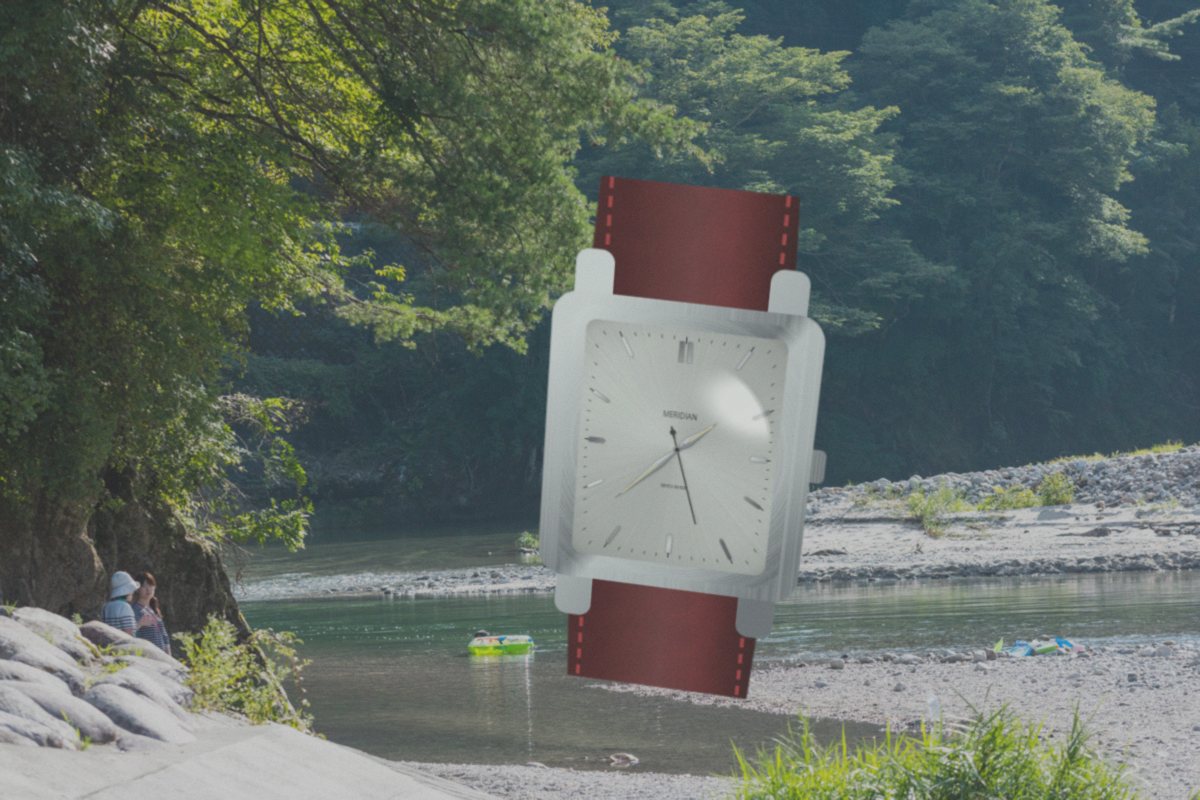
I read 1.37.27
